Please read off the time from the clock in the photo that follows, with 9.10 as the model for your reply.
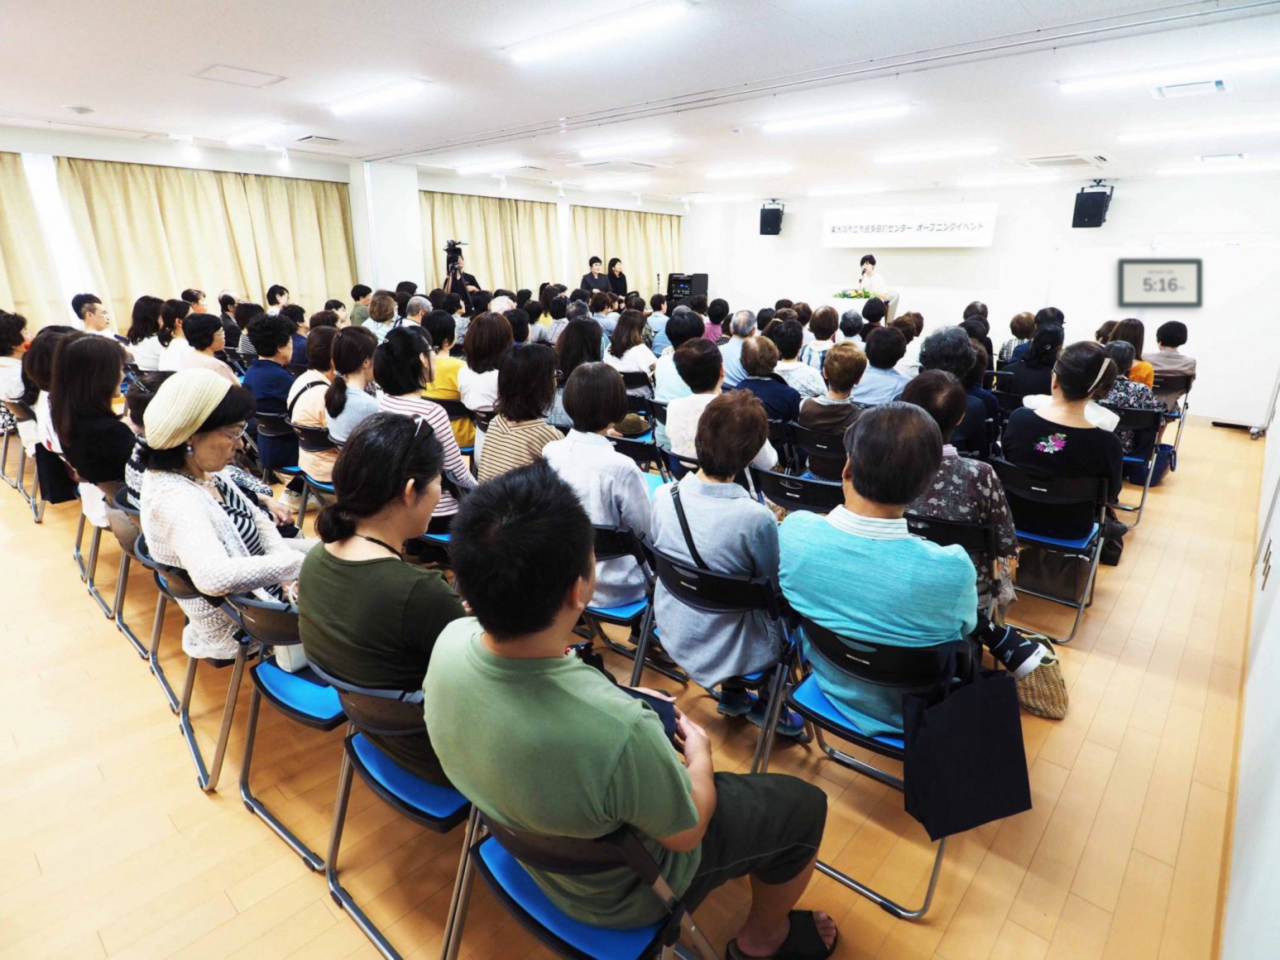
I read 5.16
